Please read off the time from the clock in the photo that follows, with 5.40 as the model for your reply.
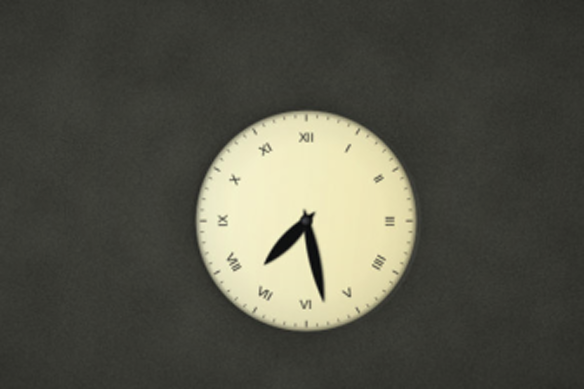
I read 7.28
